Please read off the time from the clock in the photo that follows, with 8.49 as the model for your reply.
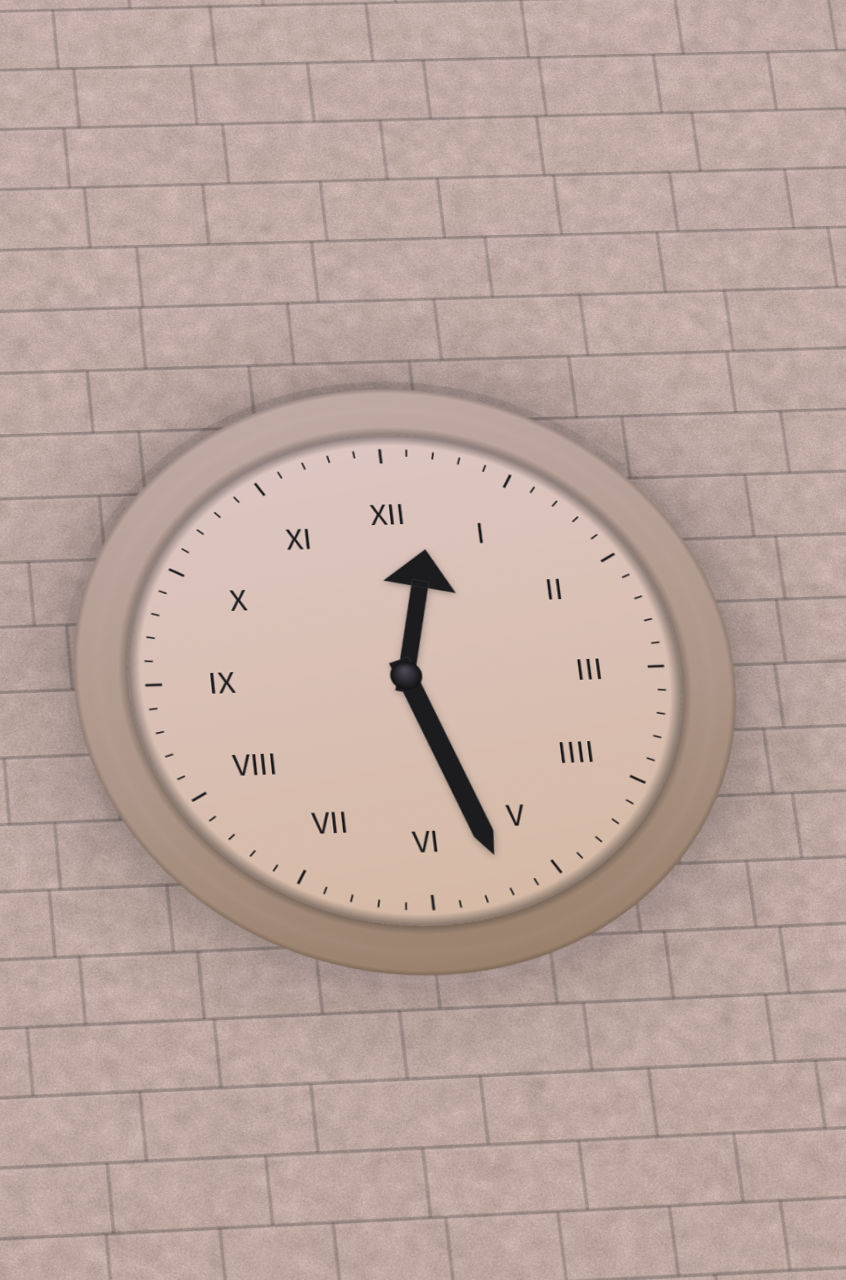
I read 12.27
